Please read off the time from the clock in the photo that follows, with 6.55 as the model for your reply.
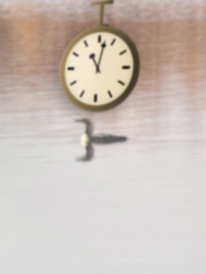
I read 11.02
